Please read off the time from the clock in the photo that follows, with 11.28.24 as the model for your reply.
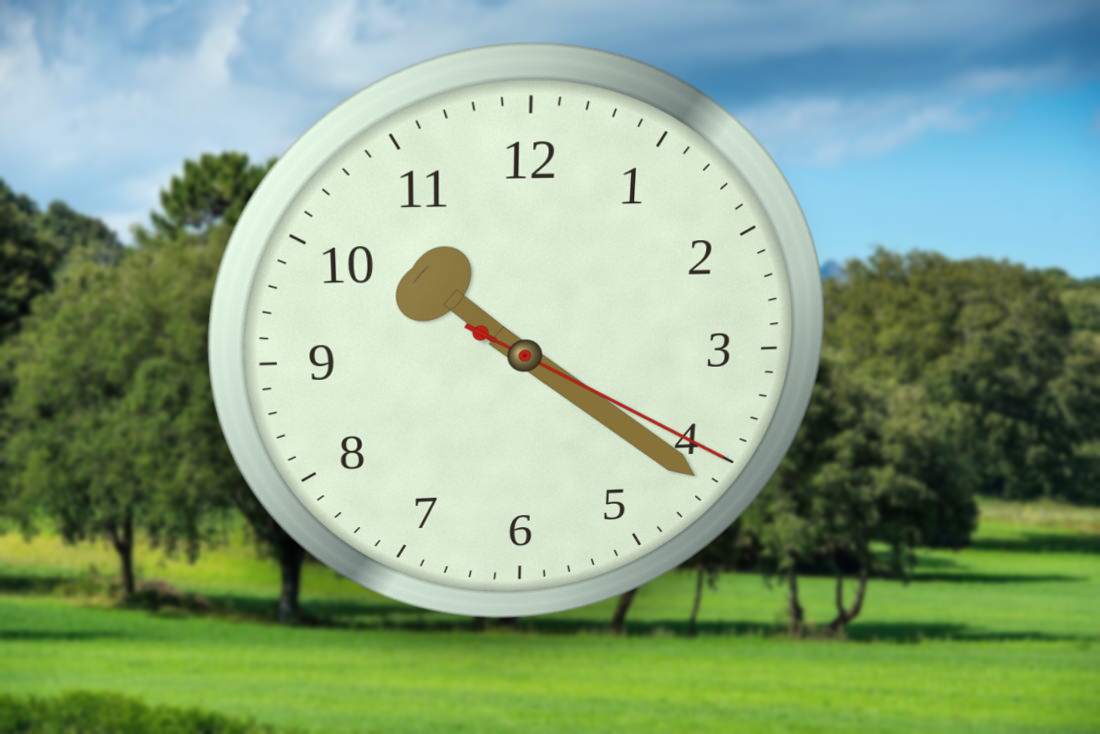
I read 10.21.20
